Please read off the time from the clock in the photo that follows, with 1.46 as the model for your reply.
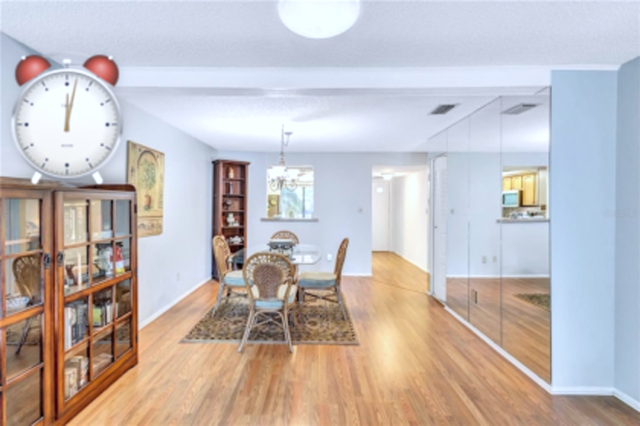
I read 12.02
